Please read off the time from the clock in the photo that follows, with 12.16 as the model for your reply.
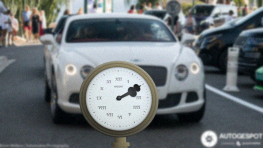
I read 2.10
